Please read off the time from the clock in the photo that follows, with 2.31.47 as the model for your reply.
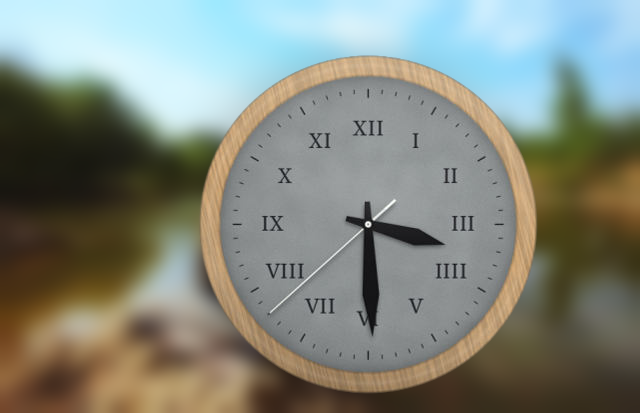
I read 3.29.38
